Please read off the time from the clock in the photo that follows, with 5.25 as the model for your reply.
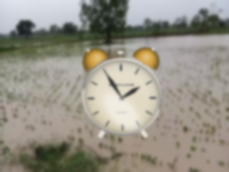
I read 1.55
